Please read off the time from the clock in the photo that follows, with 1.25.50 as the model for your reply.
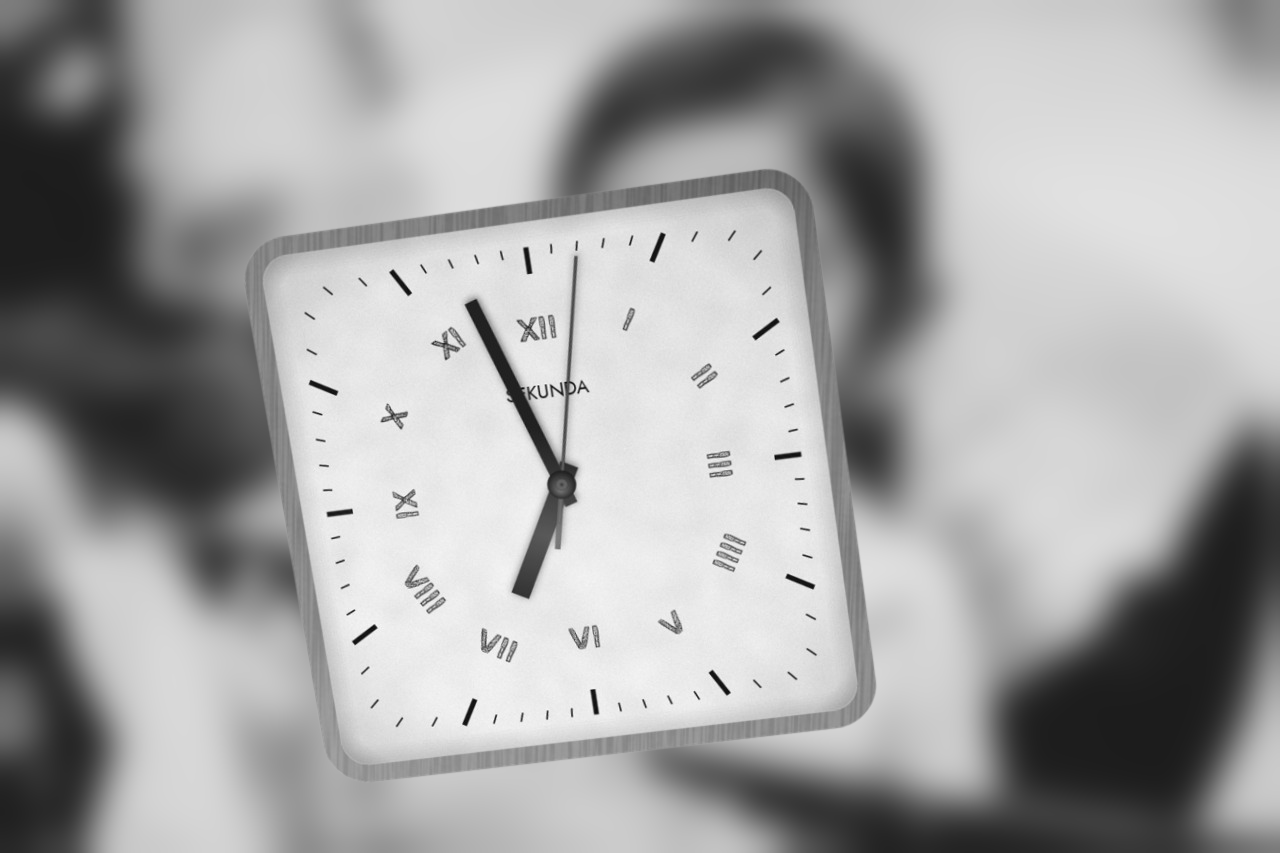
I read 6.57.02
